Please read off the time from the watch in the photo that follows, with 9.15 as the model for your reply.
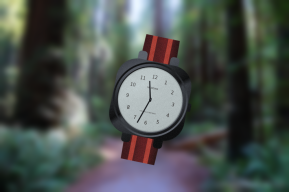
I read 11.33
